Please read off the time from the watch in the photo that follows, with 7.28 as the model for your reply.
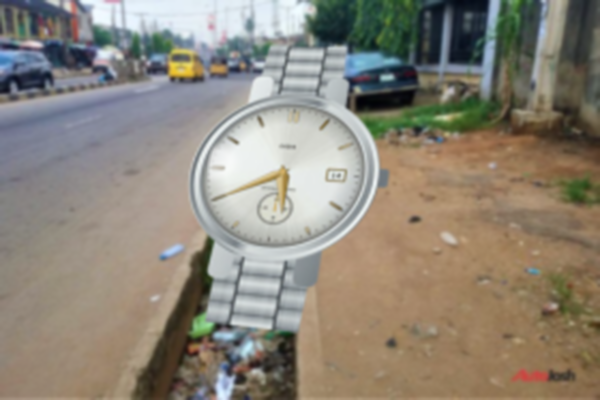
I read 5.40
